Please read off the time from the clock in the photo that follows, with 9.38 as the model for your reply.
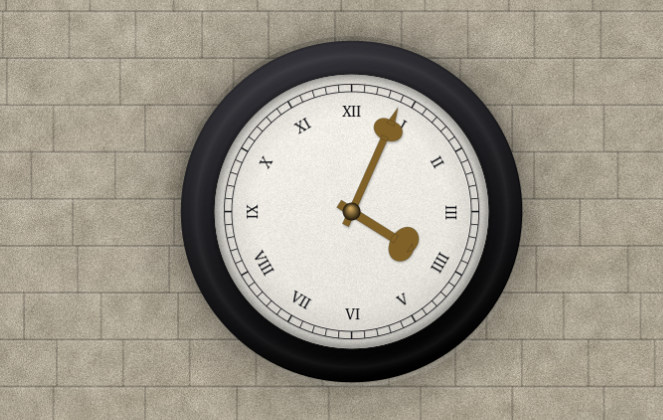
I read 4.04
